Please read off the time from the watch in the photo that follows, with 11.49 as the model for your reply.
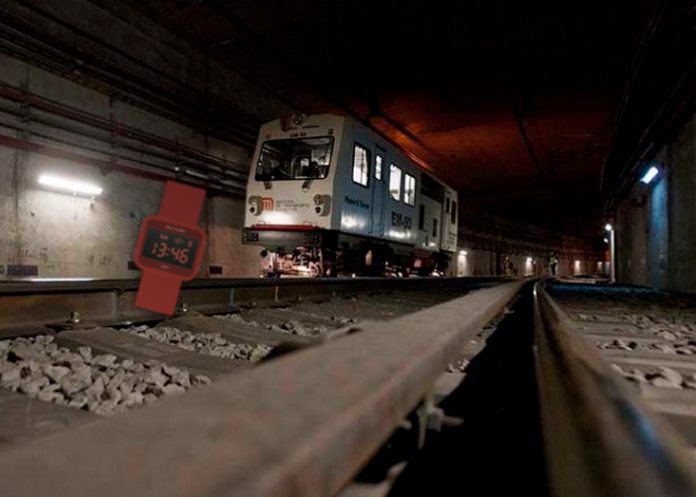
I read 13.46
